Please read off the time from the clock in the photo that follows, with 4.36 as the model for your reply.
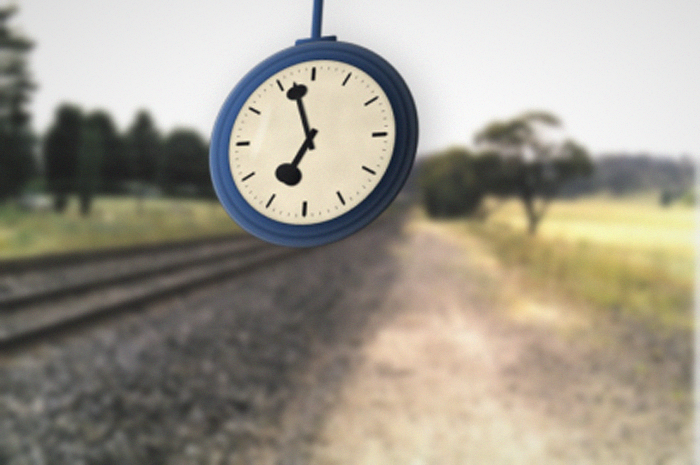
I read 6.57
